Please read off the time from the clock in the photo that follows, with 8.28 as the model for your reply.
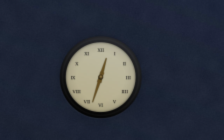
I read 12.33
